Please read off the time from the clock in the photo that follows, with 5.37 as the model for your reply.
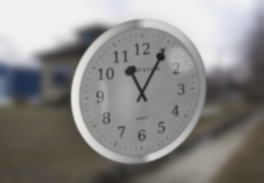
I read 11.05
